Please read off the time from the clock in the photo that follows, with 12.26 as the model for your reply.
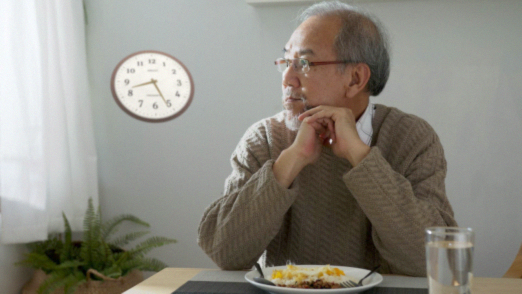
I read 8.26
